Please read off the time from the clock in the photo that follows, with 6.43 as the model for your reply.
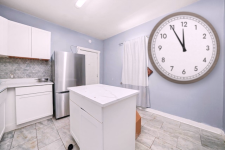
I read 11.55
